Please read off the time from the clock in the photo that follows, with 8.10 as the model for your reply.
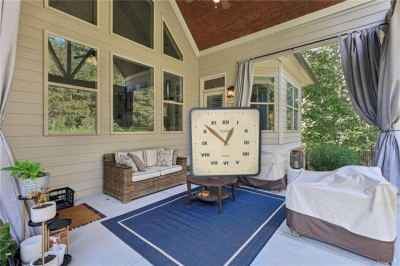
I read 12.52
